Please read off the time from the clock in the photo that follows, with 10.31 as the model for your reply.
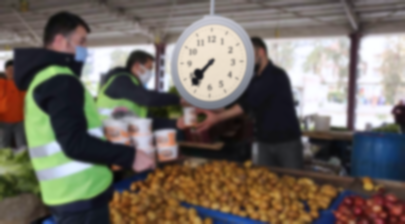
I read 7.37
